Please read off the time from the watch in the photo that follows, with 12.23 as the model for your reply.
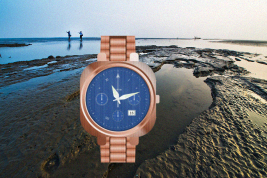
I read 11.12
